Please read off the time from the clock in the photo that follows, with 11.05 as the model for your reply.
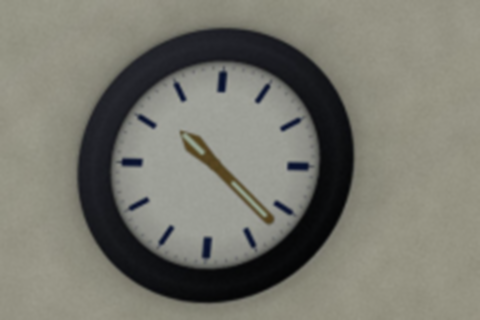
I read 10.22
